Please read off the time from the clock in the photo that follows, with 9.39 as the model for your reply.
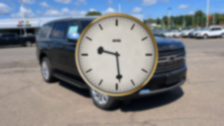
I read 9.29
